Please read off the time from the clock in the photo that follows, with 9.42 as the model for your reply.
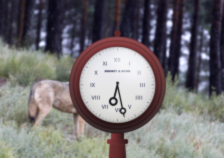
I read 6.28
